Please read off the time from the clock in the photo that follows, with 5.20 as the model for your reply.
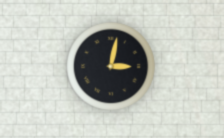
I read 3.02
